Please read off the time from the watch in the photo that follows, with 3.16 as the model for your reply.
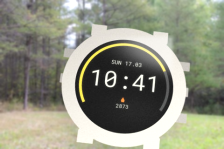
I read 10.41
